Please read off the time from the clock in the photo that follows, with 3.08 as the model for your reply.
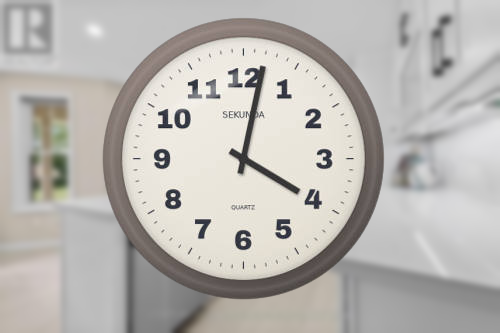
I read 4.02
